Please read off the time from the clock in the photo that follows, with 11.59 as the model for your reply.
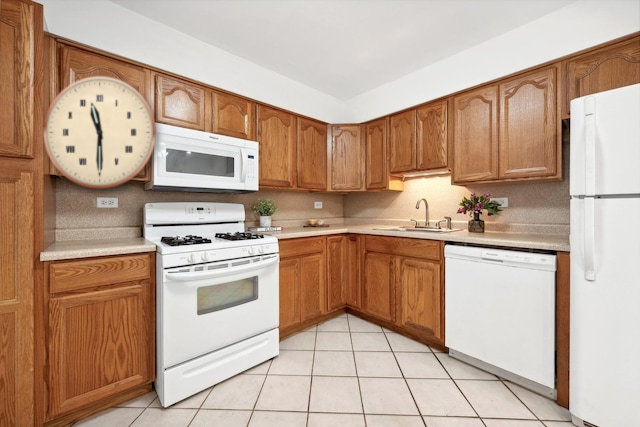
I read 11.30
